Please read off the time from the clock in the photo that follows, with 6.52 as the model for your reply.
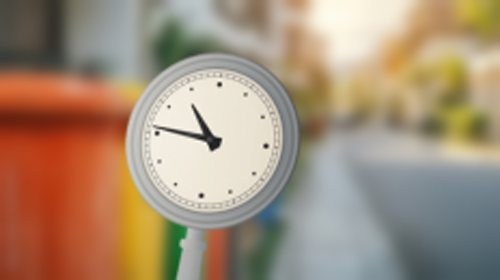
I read 10.46
